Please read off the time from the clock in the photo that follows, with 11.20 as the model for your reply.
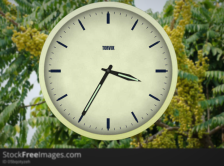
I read 3.35
